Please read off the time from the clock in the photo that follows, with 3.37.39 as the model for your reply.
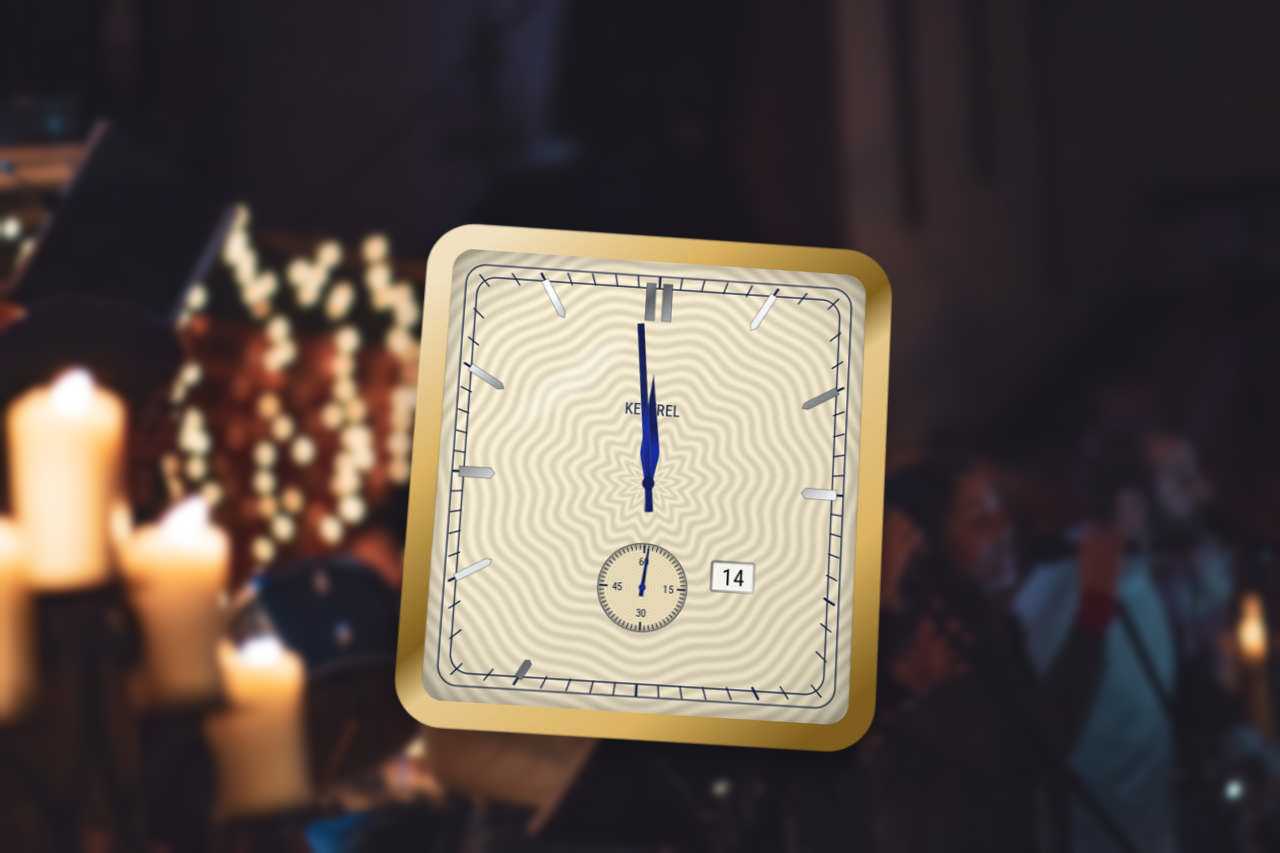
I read 11.59.01
